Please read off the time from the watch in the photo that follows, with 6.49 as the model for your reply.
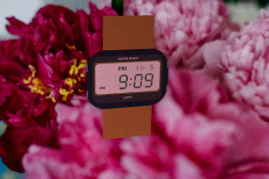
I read 9.09
